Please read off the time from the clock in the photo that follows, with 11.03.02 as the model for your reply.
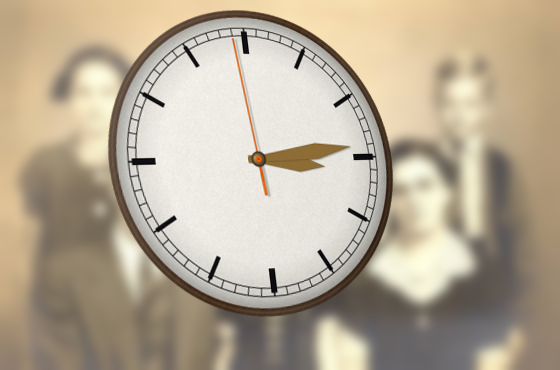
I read 3.13.59
